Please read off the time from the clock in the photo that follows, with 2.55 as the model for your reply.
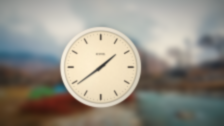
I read 1.39
